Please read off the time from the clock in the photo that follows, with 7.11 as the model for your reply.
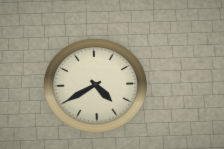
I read 4.40
